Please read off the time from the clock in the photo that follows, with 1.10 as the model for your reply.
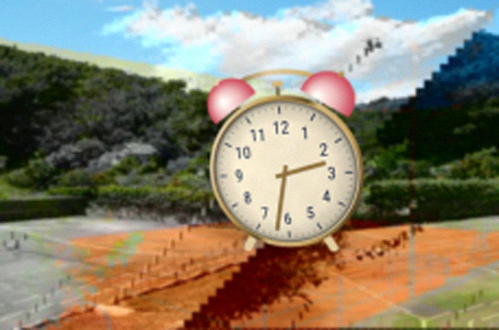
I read 2.32
